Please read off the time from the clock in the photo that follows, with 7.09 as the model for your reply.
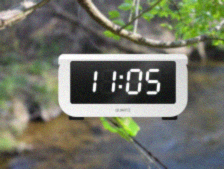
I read 11.05
